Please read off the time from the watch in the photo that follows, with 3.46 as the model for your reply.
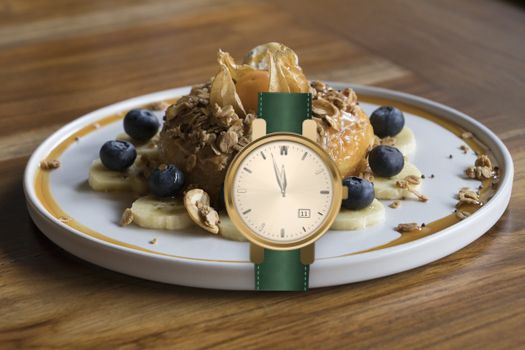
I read 11.57
